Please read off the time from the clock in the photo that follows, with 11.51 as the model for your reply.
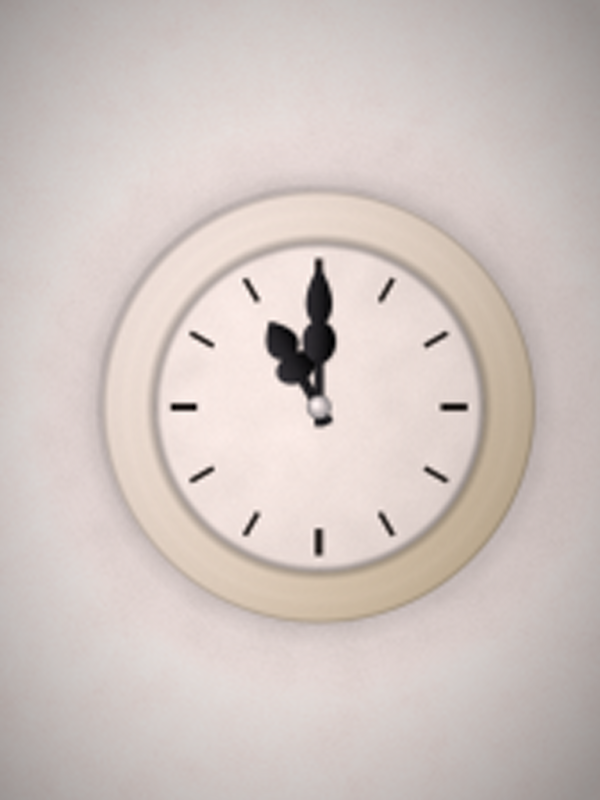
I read 11.00
